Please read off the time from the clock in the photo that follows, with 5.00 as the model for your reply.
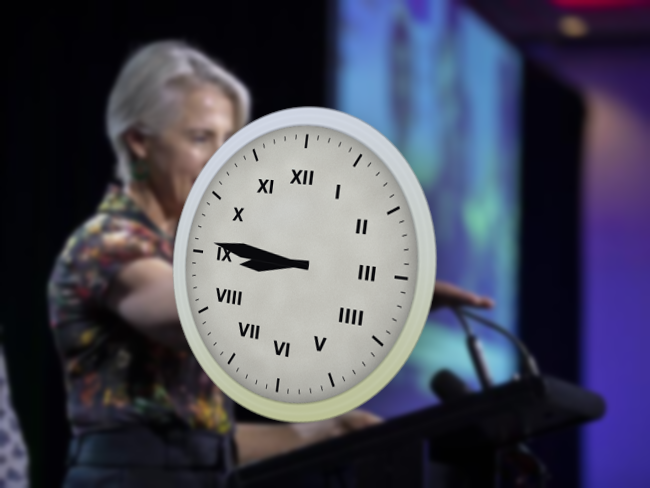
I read 8.46
